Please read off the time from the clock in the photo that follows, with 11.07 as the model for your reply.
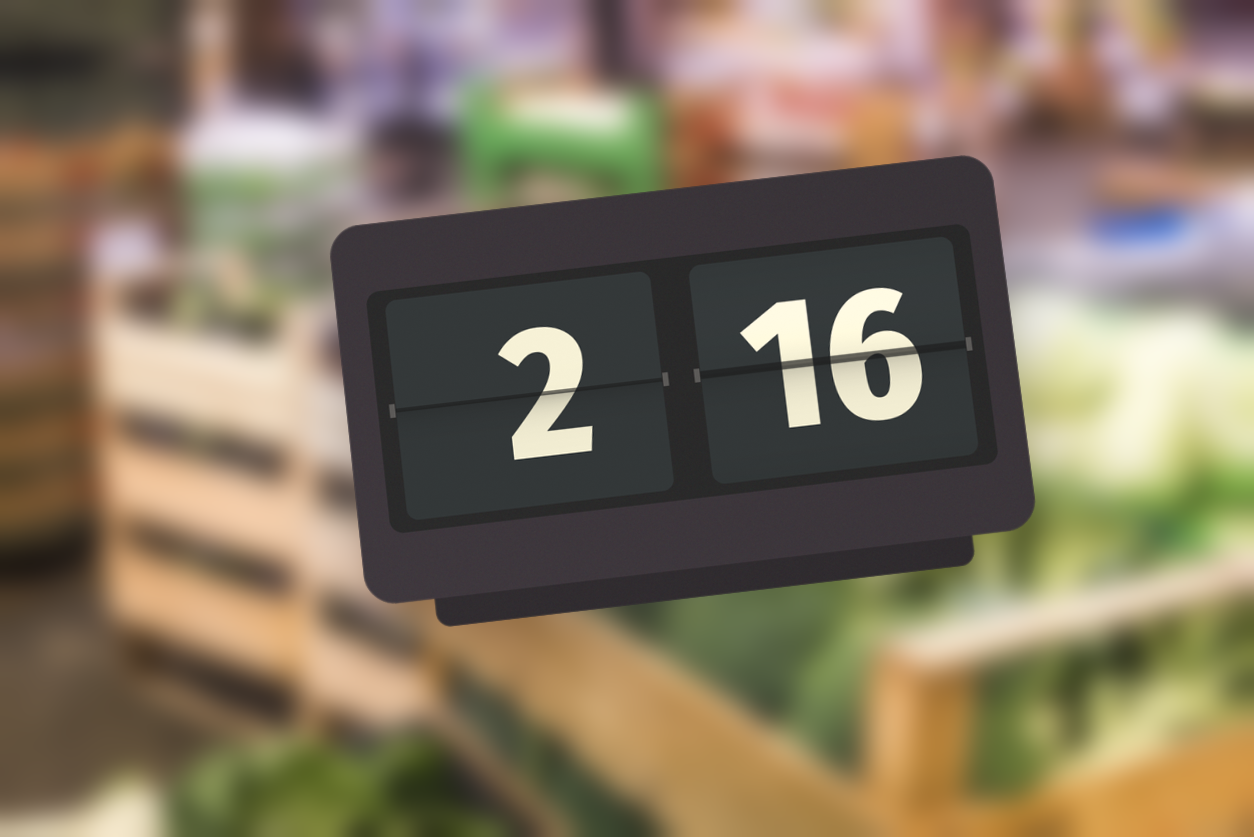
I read 2.16
